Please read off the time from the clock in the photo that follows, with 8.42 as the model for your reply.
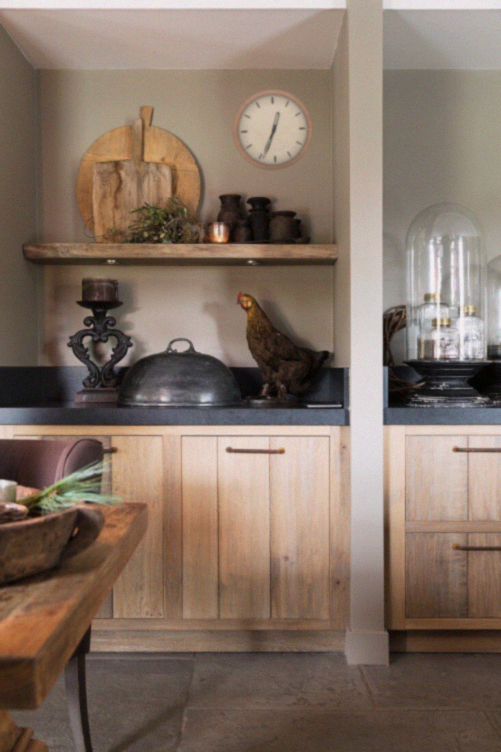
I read 12.34
